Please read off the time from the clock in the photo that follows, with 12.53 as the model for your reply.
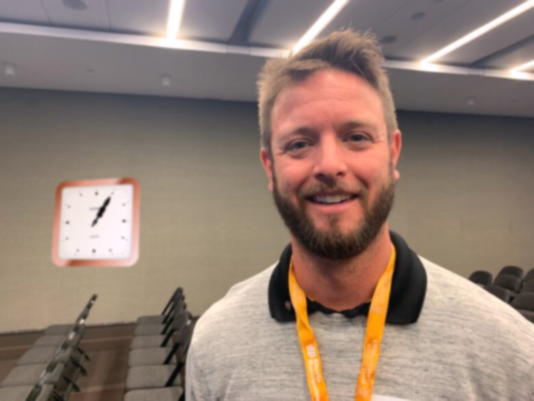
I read 1.05
